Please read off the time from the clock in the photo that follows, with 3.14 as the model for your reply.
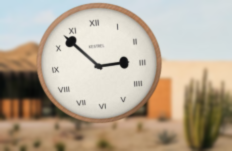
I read 2.53
